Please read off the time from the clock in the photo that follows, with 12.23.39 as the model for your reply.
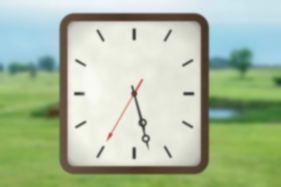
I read 5.27.35
